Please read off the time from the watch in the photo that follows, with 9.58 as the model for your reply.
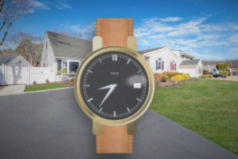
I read 8.36
